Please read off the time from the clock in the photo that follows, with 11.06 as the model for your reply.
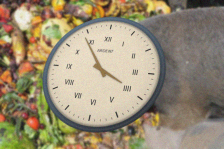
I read 3.54
